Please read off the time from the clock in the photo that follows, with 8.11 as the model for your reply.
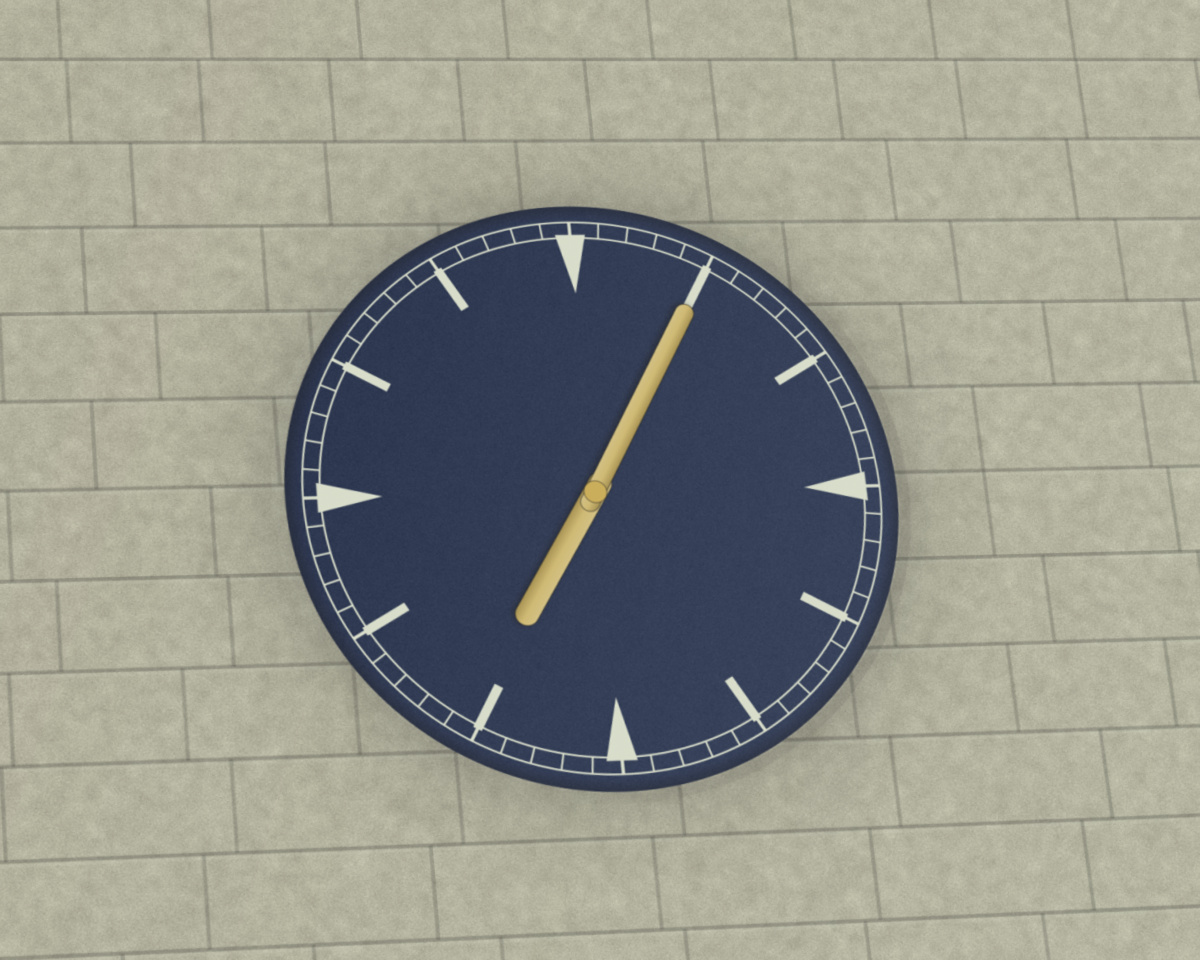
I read 7.05
